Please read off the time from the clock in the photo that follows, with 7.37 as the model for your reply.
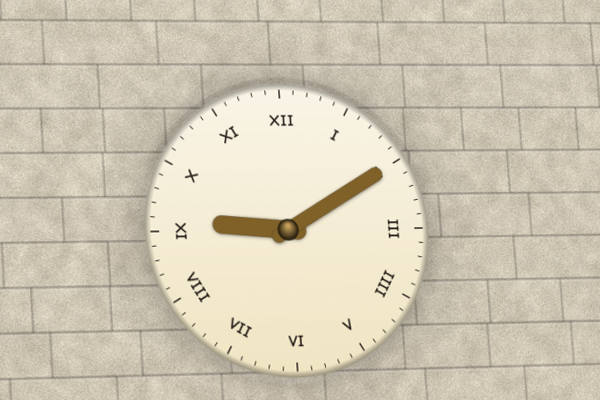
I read 9.10
